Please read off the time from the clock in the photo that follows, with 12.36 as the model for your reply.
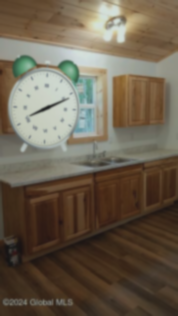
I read 8.11
